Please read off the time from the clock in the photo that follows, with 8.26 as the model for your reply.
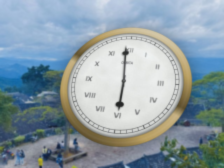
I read 5.59
